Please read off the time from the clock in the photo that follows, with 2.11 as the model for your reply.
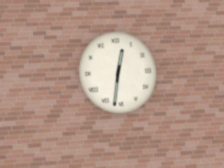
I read 12.32
